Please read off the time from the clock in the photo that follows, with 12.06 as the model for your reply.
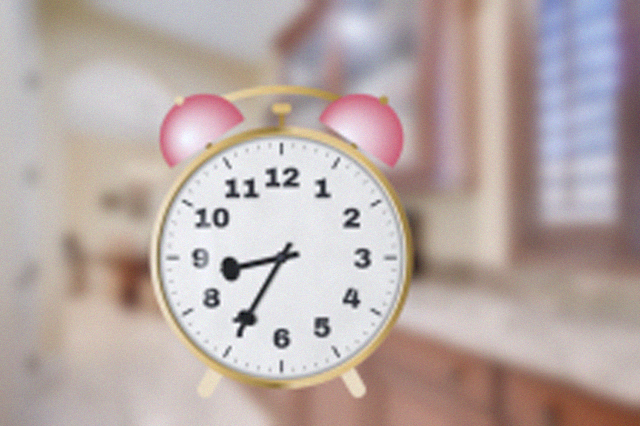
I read 8.35
